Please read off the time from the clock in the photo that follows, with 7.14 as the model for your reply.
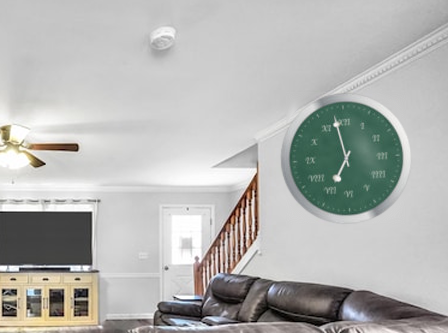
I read 6.58
